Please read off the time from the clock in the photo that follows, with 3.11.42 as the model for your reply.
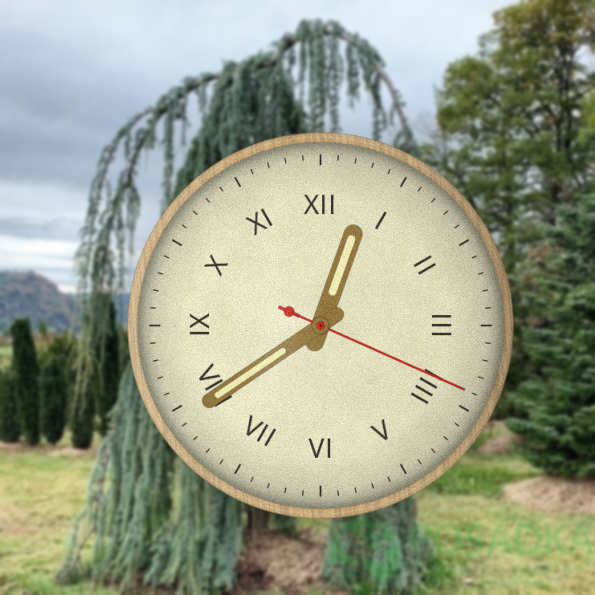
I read 12.39.19
